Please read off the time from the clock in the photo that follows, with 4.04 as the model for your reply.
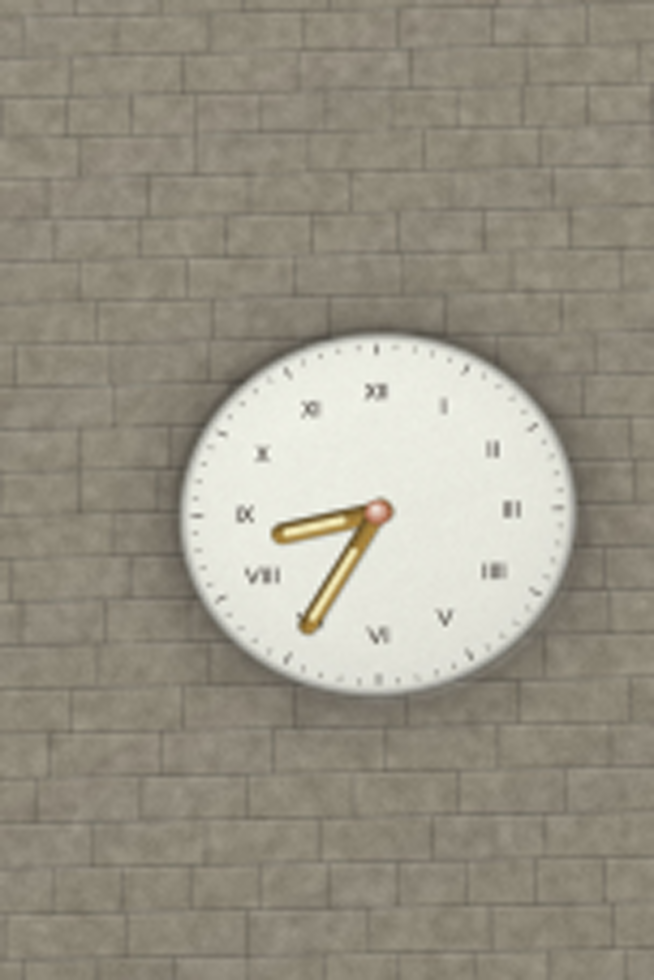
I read 8.35
